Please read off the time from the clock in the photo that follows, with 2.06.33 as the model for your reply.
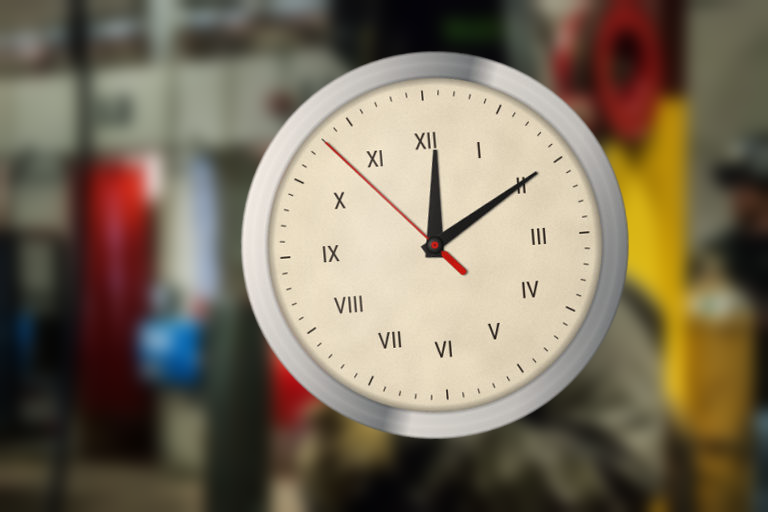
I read 12.09.53
